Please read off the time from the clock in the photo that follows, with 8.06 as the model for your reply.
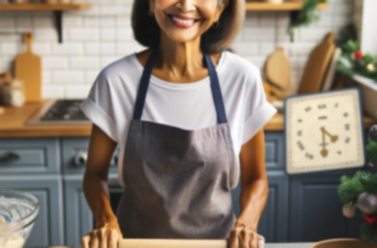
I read 4.30
